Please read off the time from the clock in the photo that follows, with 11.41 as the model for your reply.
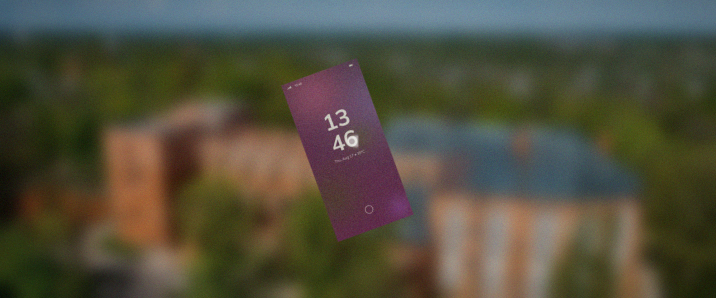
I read 13.46
